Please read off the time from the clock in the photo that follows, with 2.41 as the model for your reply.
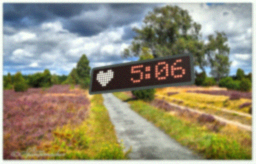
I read 5.06
